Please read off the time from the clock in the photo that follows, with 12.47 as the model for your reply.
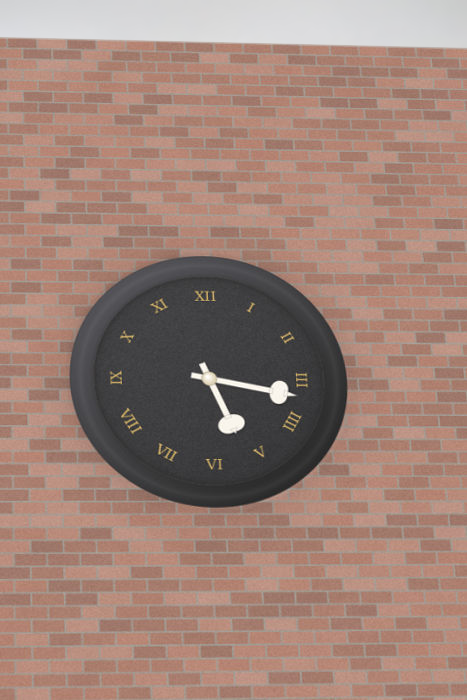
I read 5.17
